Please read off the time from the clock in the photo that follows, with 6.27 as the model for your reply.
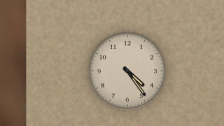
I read 4.24
